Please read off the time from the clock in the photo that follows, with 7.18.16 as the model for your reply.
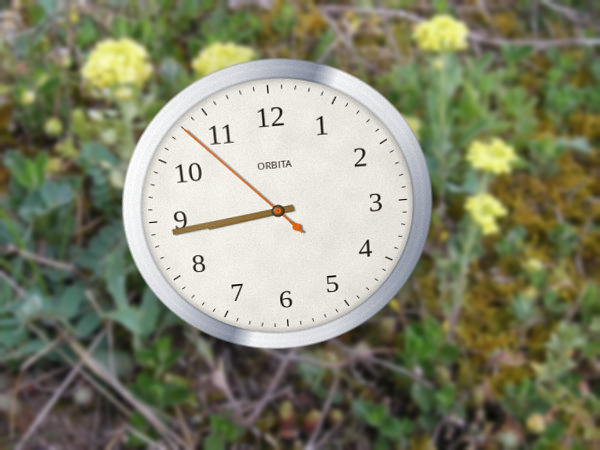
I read 8.43.53
